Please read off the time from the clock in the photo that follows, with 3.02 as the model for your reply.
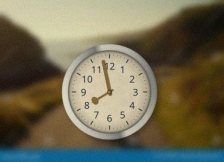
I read 7.58
